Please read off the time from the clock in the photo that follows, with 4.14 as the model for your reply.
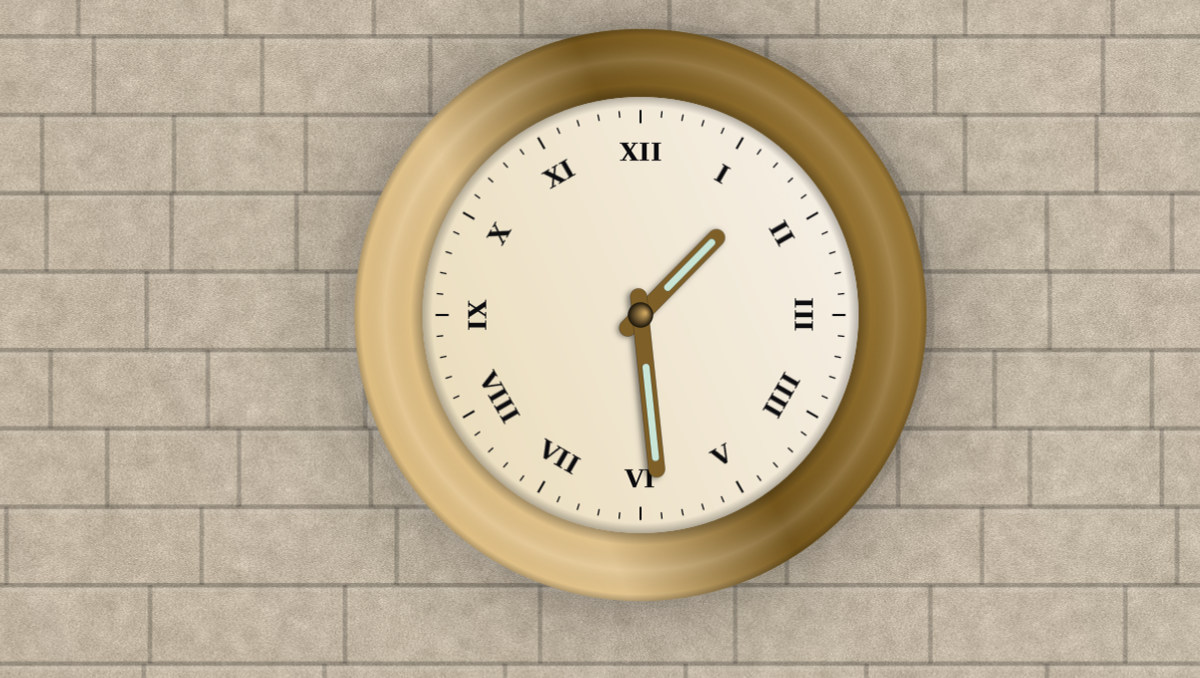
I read 1.29
